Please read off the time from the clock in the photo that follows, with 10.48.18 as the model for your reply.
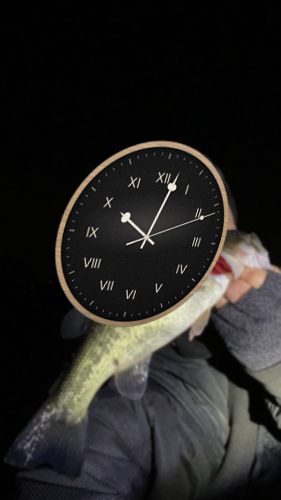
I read 10.02.11
